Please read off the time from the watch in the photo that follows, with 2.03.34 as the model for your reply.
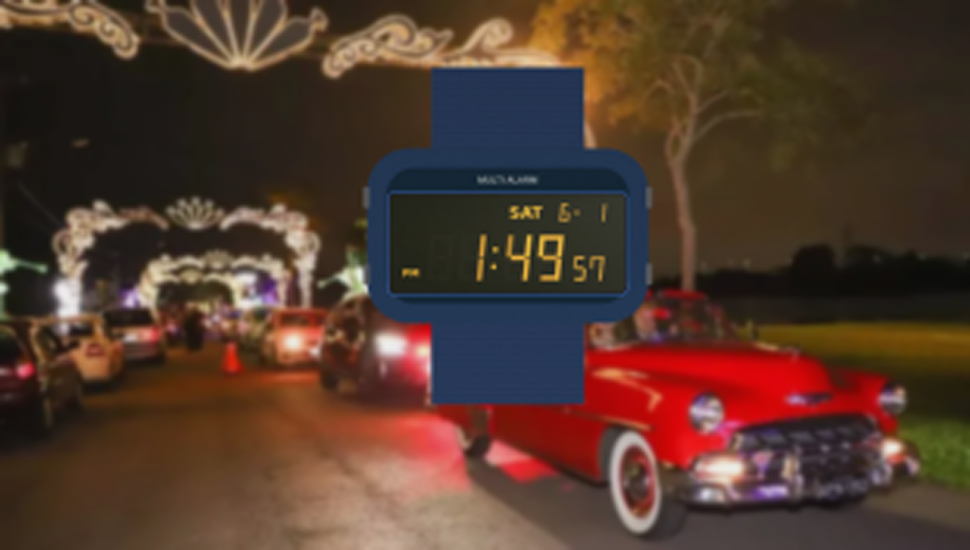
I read 1.49.57
